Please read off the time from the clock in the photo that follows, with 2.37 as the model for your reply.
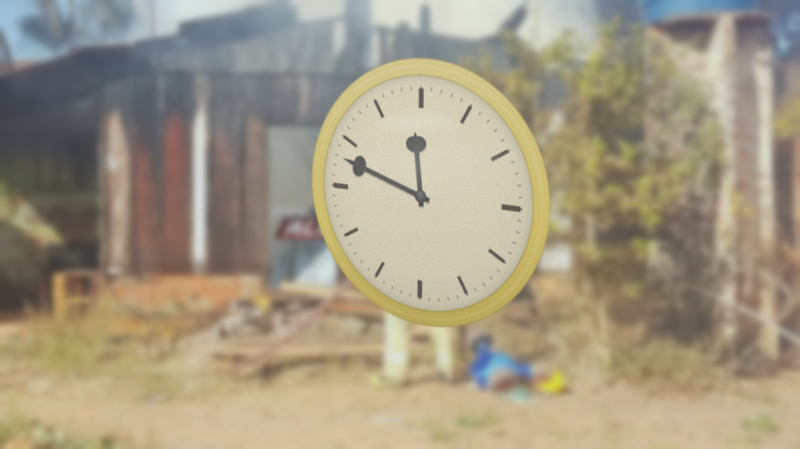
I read 11.48
